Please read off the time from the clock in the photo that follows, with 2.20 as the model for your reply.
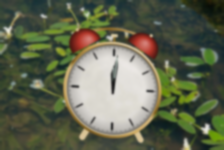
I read 12.01
